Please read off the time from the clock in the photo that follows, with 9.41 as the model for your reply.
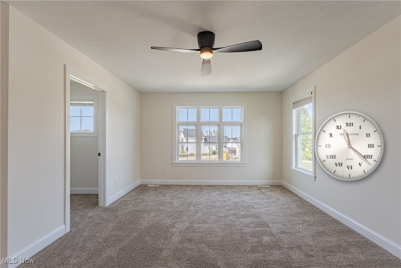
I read 11.22
